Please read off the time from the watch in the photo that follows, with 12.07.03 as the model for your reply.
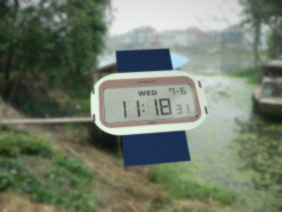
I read 11.18.31
